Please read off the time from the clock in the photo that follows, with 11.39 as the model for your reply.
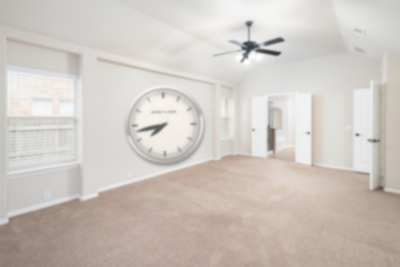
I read 7.43
